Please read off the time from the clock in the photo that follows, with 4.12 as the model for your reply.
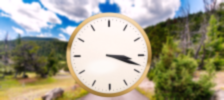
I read 3.18
